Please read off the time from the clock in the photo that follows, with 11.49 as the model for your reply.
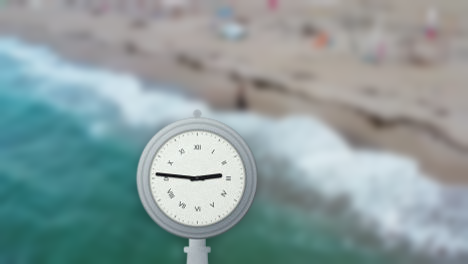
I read 2.46
